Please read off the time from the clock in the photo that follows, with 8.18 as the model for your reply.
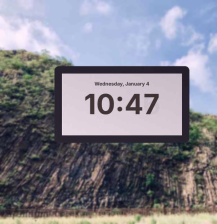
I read 10.47
